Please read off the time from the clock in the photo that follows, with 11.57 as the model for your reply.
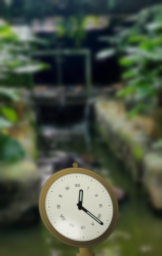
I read 12.22
